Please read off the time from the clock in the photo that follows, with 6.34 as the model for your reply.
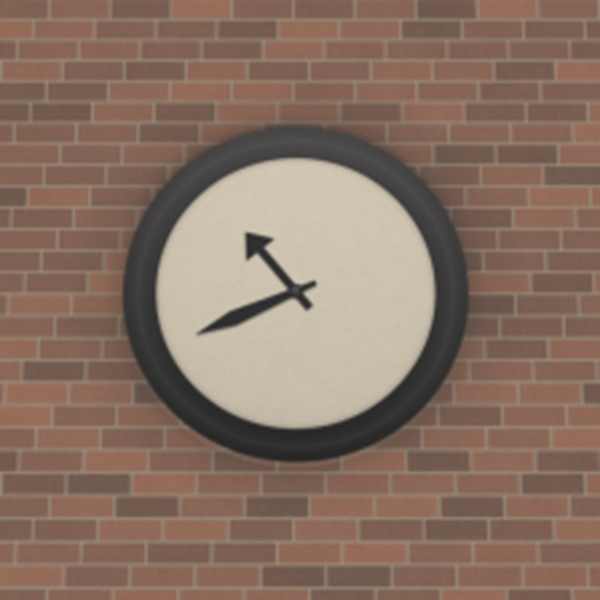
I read 10.41
